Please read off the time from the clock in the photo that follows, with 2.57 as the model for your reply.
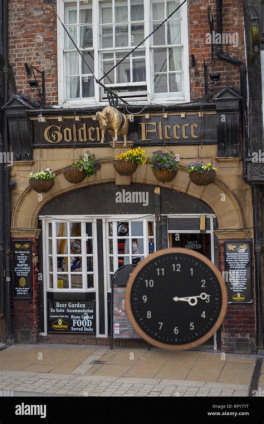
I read 3.14
